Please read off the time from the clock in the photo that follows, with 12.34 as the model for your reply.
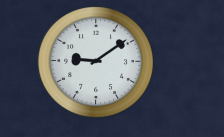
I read 9.09
